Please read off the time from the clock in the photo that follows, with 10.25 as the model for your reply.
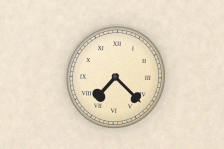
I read 7.22
